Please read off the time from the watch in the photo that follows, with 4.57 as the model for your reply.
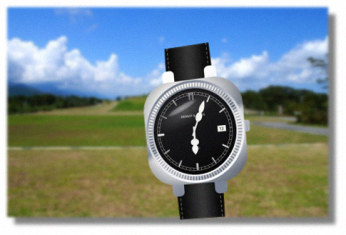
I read 6.04
